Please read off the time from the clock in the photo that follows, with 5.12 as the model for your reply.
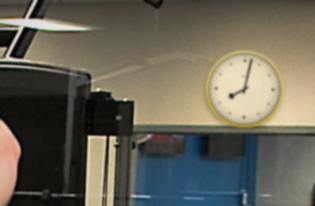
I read 8.02
